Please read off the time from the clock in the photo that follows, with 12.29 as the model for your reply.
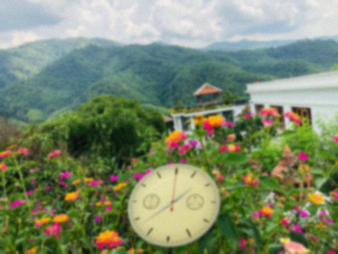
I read 1.38
